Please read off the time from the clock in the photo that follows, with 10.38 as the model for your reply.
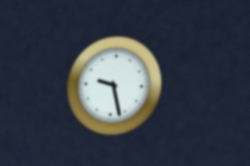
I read 9.27
